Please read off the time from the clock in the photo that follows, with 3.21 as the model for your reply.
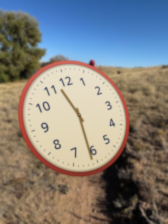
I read 11.31
